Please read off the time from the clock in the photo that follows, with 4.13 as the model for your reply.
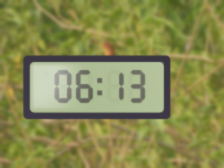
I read 6.13
